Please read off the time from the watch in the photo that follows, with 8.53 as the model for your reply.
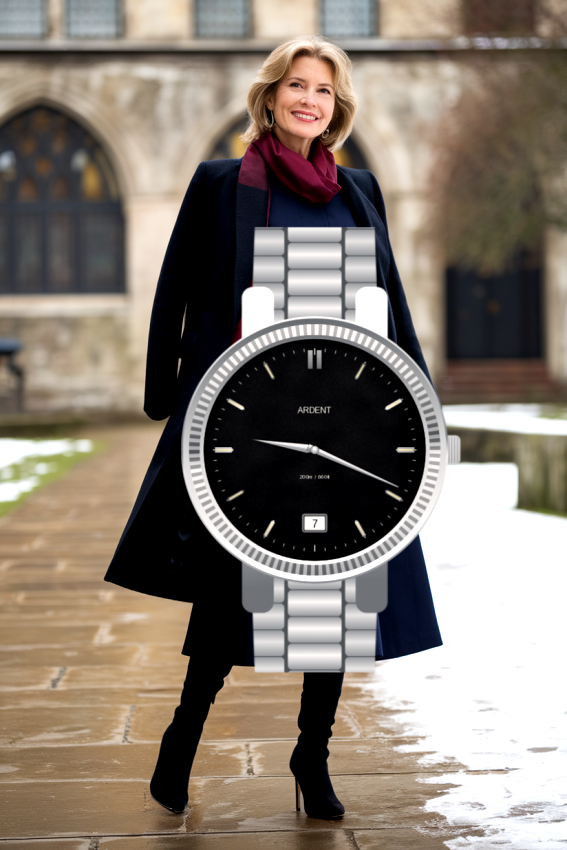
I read 9.19
